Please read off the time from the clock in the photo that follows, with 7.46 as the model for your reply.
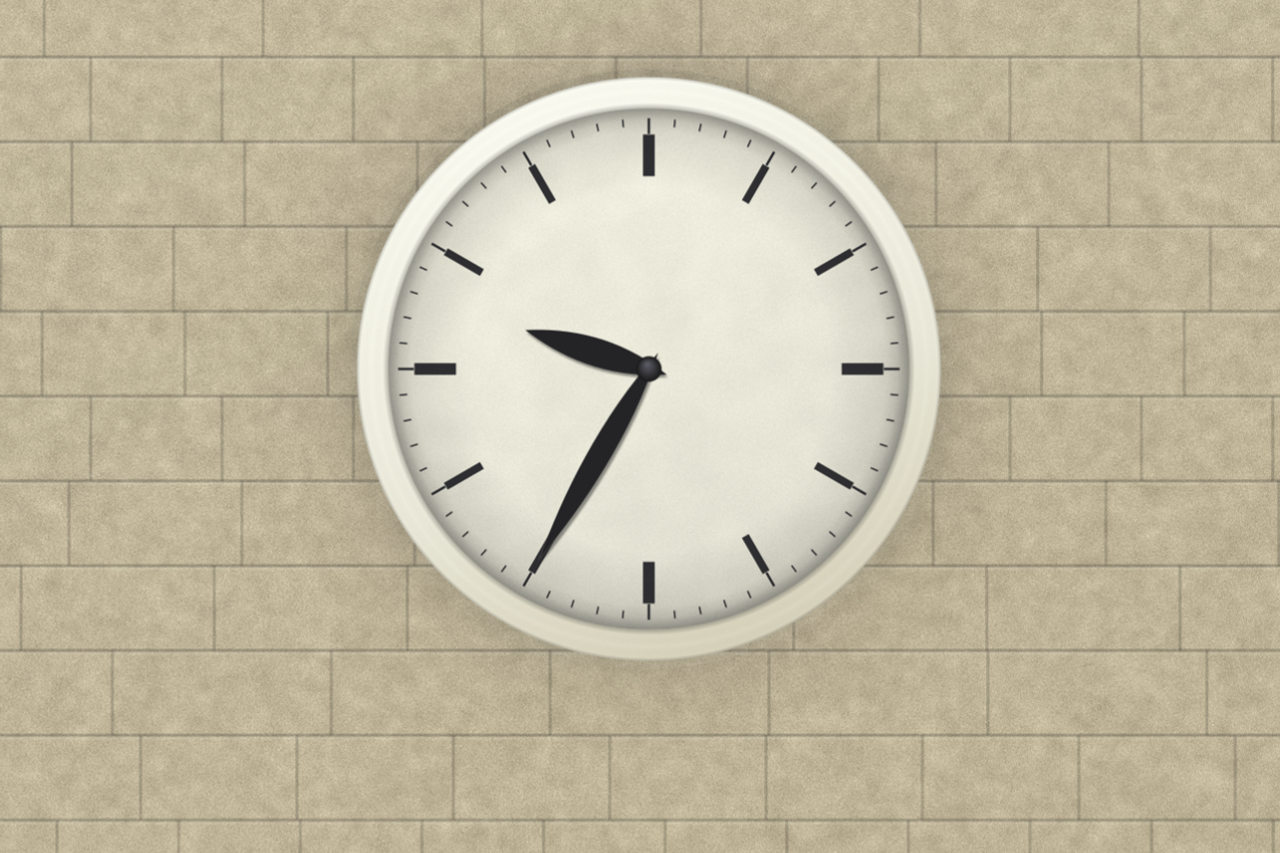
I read 9.35
